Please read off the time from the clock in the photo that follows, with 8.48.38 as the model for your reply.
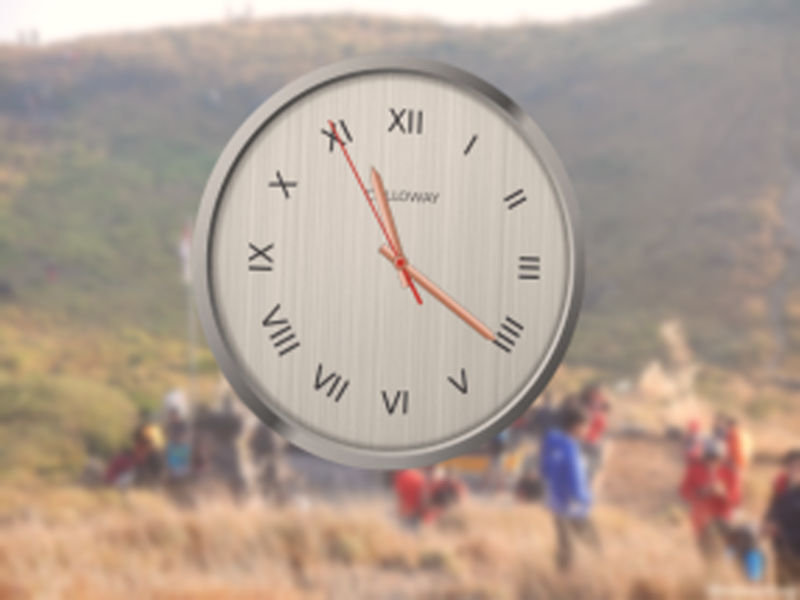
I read 11.20.55
